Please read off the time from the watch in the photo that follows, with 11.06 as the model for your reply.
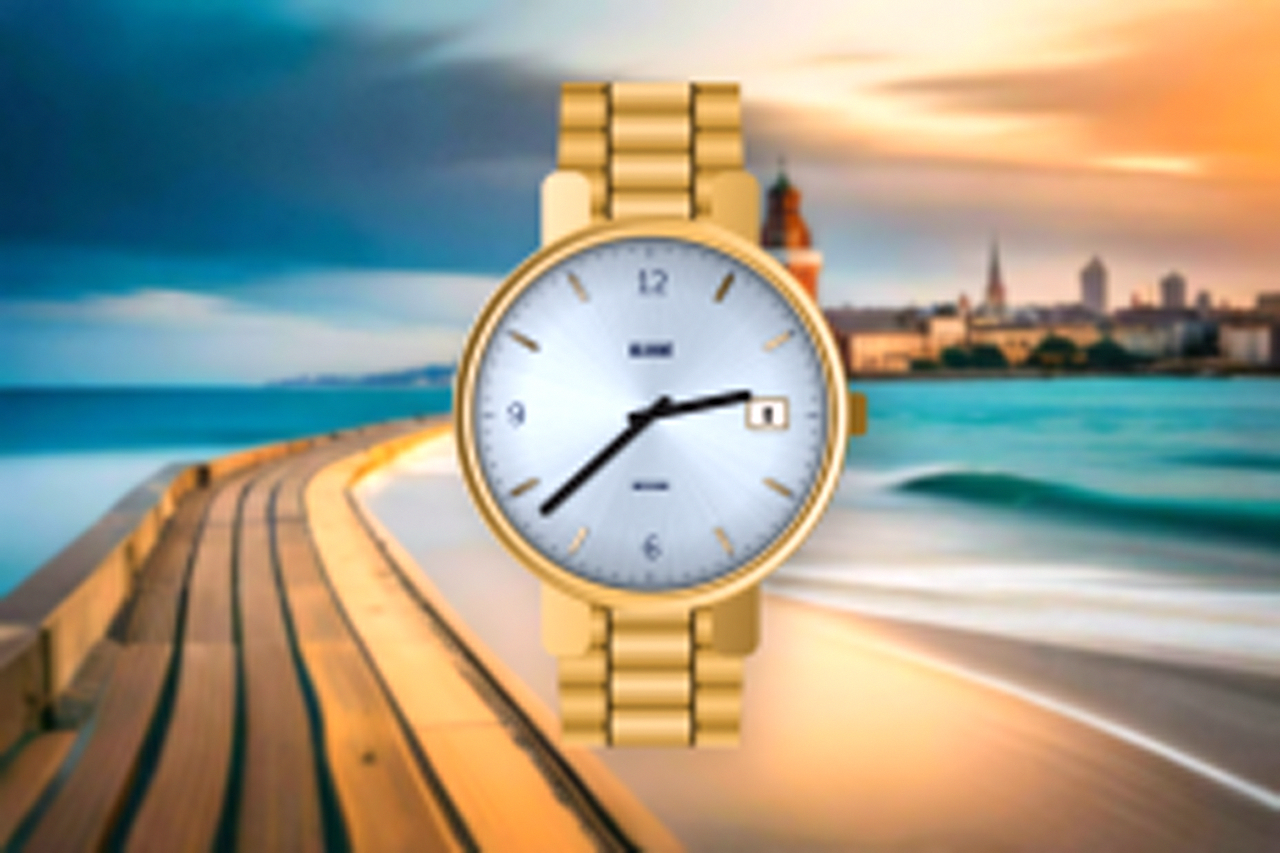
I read 2.38
